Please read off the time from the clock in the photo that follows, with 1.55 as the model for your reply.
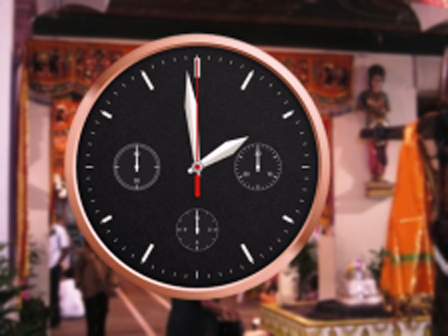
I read 1.59
